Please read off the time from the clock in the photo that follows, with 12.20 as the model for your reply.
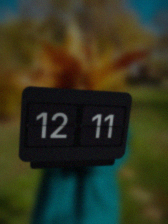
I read 12.11
